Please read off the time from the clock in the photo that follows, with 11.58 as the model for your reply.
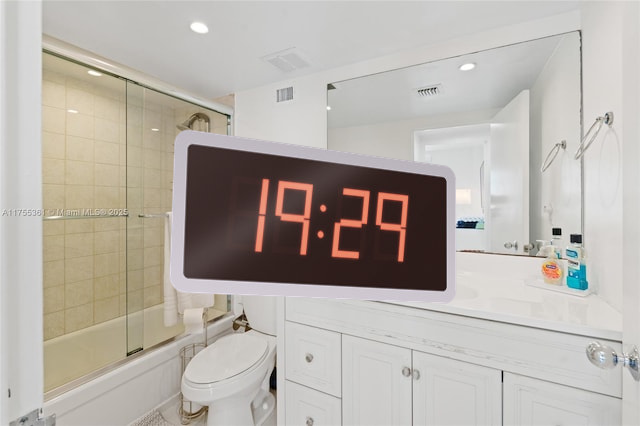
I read 19.29
